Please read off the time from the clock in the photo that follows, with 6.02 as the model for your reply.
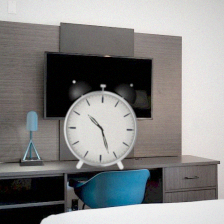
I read 10.27
